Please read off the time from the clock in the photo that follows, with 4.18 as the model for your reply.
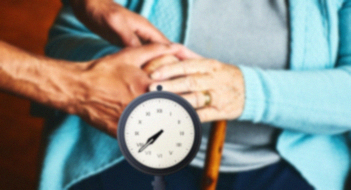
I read 7.38
